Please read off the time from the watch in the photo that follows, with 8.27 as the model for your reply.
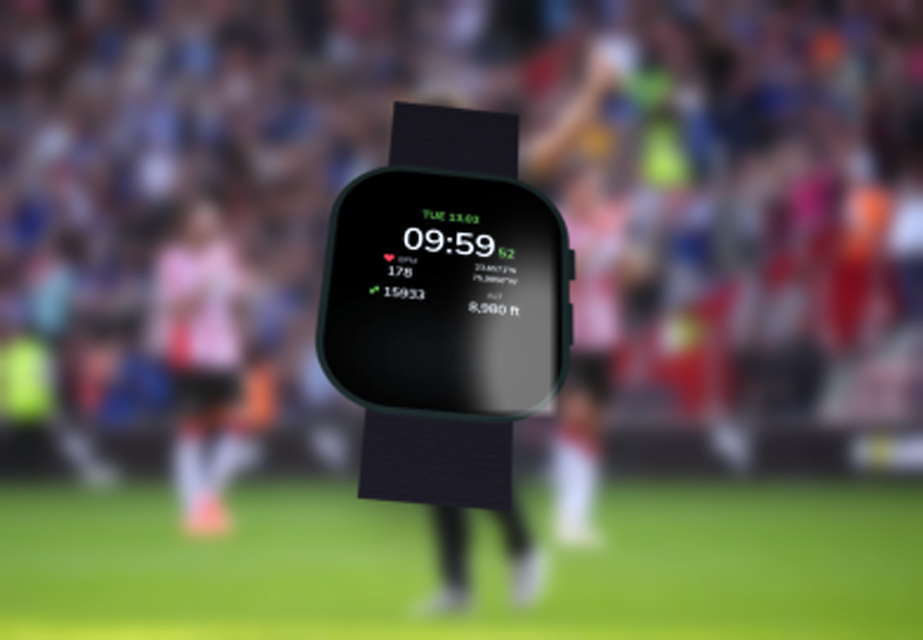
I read 9.59
